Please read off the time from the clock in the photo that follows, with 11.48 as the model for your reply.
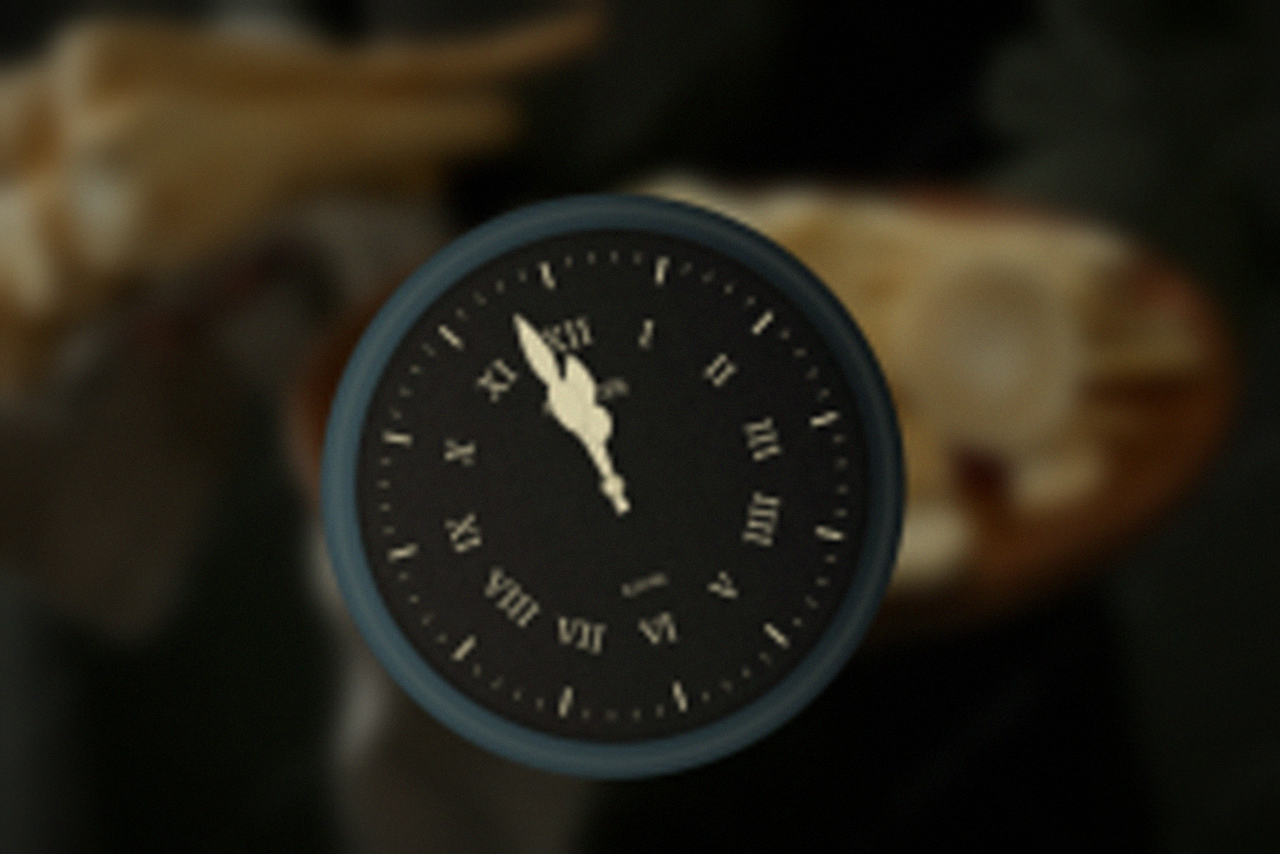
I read 11.58
